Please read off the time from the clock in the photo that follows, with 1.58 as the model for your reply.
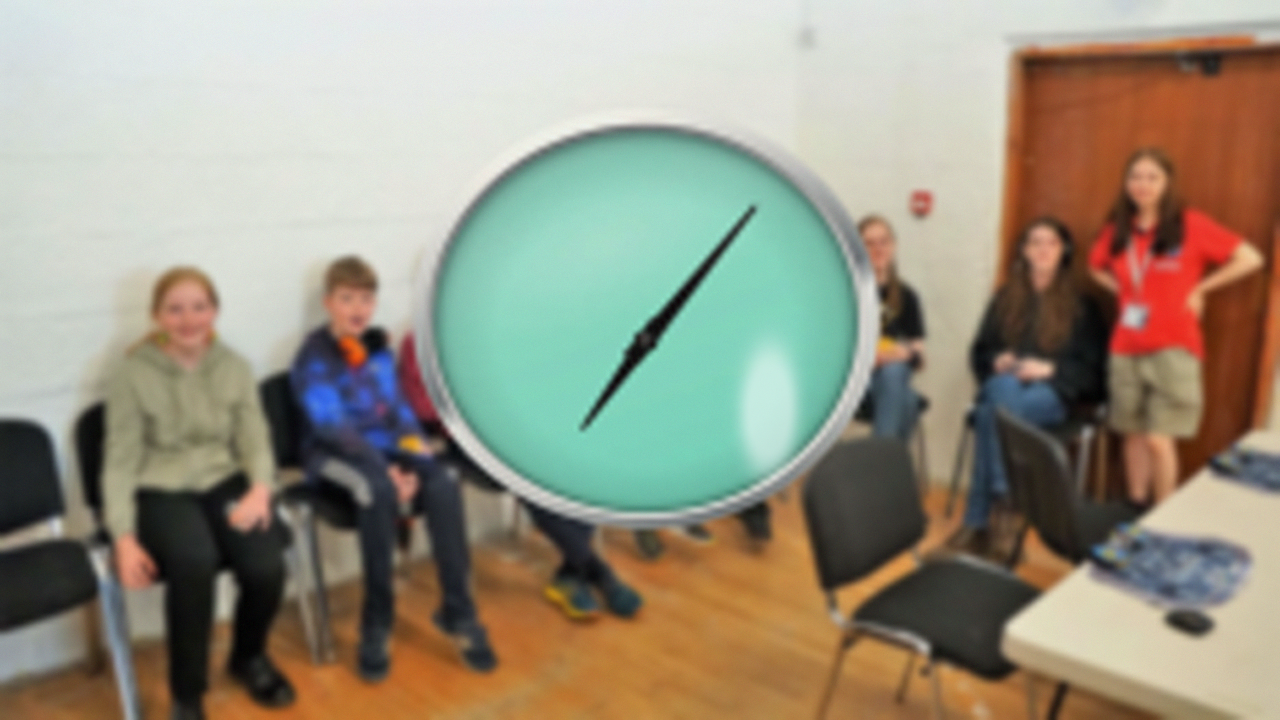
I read 7.06
